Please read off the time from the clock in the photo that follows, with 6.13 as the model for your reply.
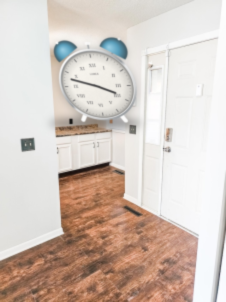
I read 3.48
